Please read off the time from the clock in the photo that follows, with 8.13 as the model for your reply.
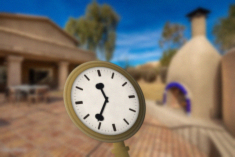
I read 11.36
